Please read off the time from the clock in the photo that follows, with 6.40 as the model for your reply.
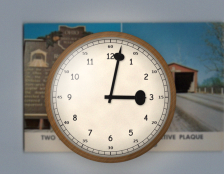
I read 3.02
